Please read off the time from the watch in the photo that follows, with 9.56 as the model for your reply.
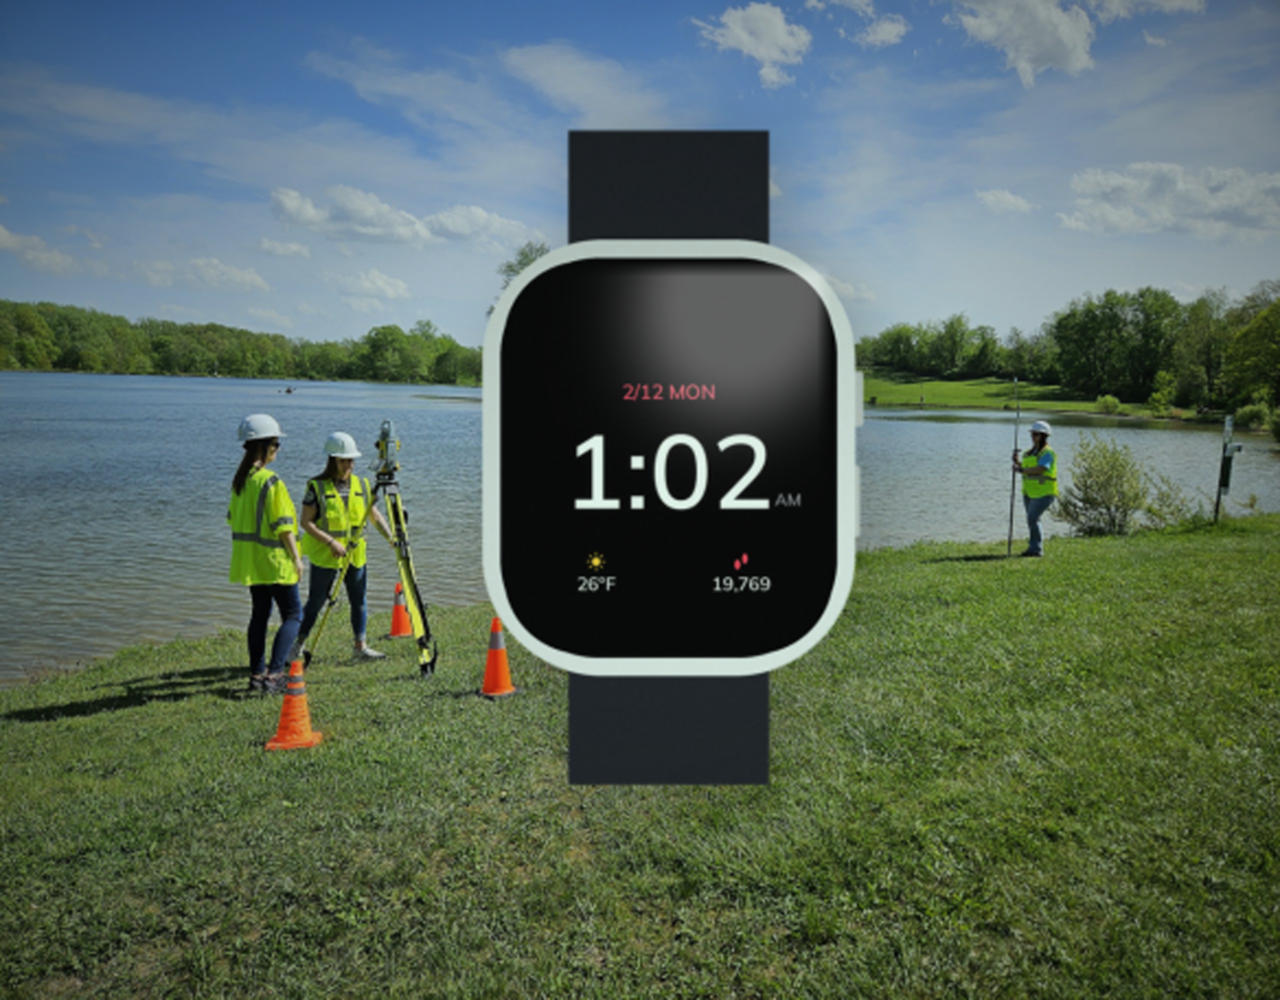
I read 1.02
